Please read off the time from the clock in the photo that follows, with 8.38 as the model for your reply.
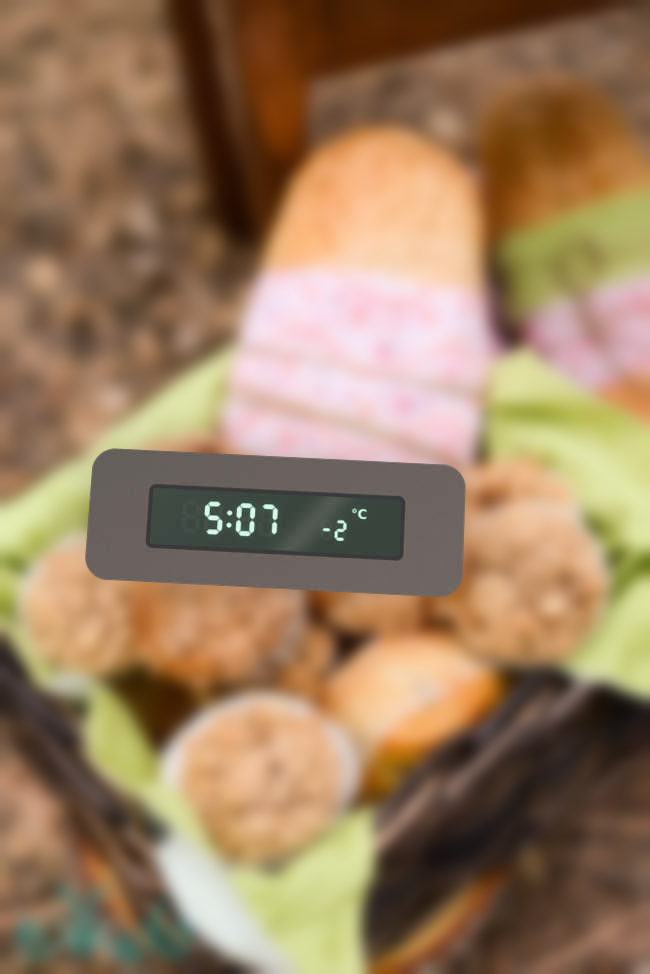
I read 5.07
